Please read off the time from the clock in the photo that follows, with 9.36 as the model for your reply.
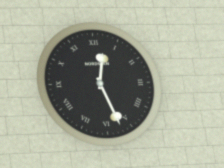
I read 12.27
